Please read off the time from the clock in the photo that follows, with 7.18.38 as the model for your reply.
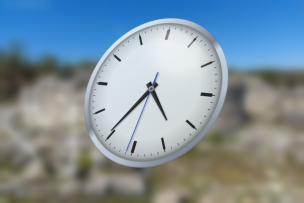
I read 4.35.31
